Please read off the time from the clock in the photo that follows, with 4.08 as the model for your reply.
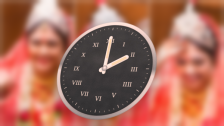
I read 2.00
